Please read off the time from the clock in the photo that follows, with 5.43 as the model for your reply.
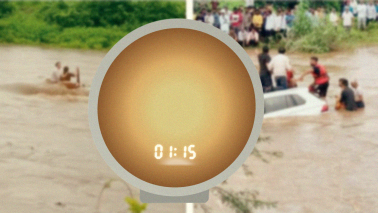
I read 1.15
